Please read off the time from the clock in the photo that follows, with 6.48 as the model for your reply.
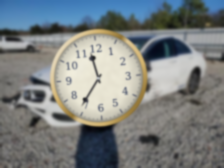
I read 11.36
